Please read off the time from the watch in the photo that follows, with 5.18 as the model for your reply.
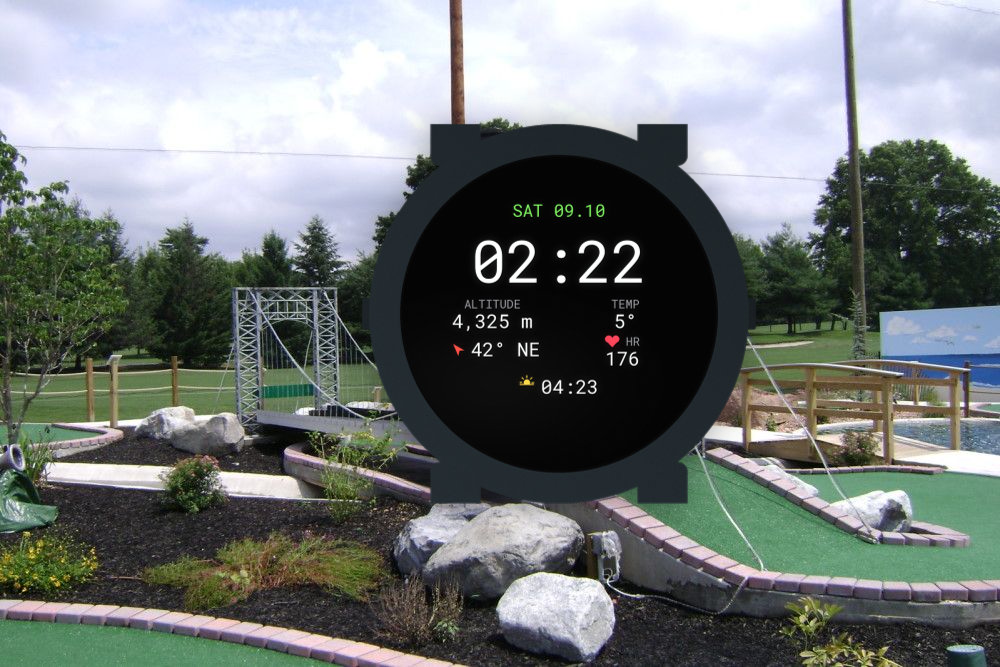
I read 2.22
